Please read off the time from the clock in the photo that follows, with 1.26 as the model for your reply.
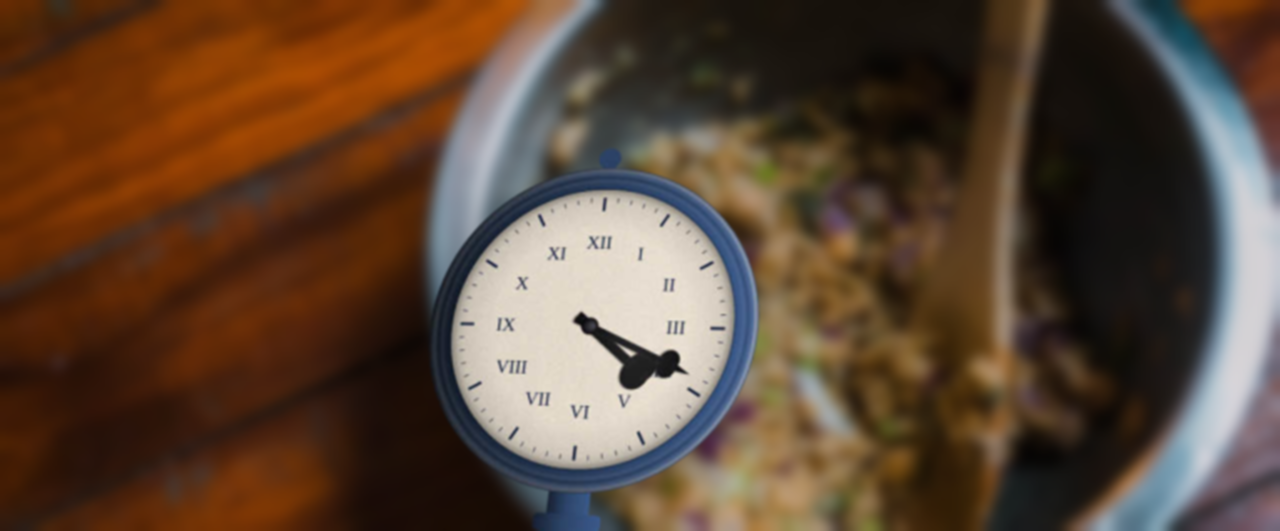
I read 4.19
